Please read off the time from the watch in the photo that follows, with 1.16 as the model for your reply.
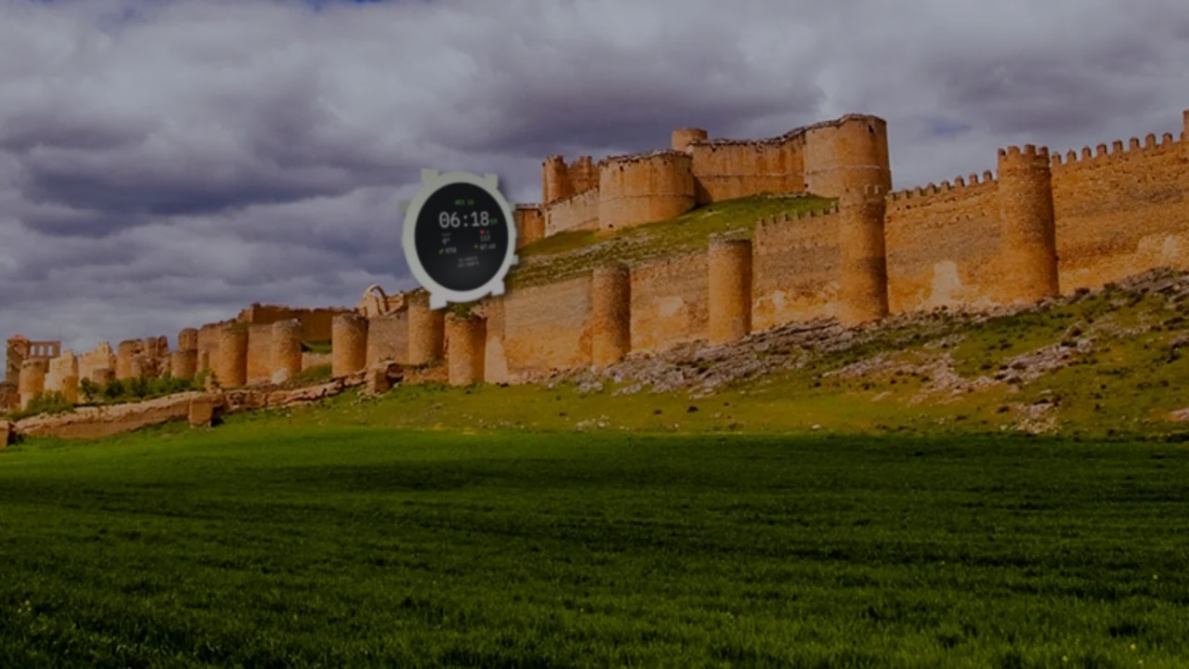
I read 6.18
